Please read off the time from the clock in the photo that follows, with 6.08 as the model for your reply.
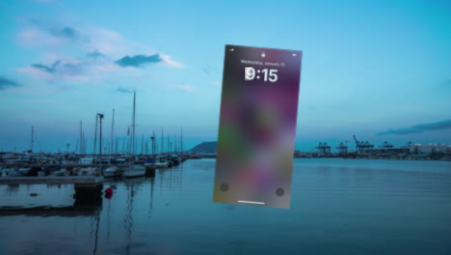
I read 9.15
